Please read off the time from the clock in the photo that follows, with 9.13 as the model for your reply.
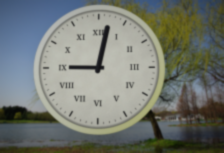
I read 9.02
